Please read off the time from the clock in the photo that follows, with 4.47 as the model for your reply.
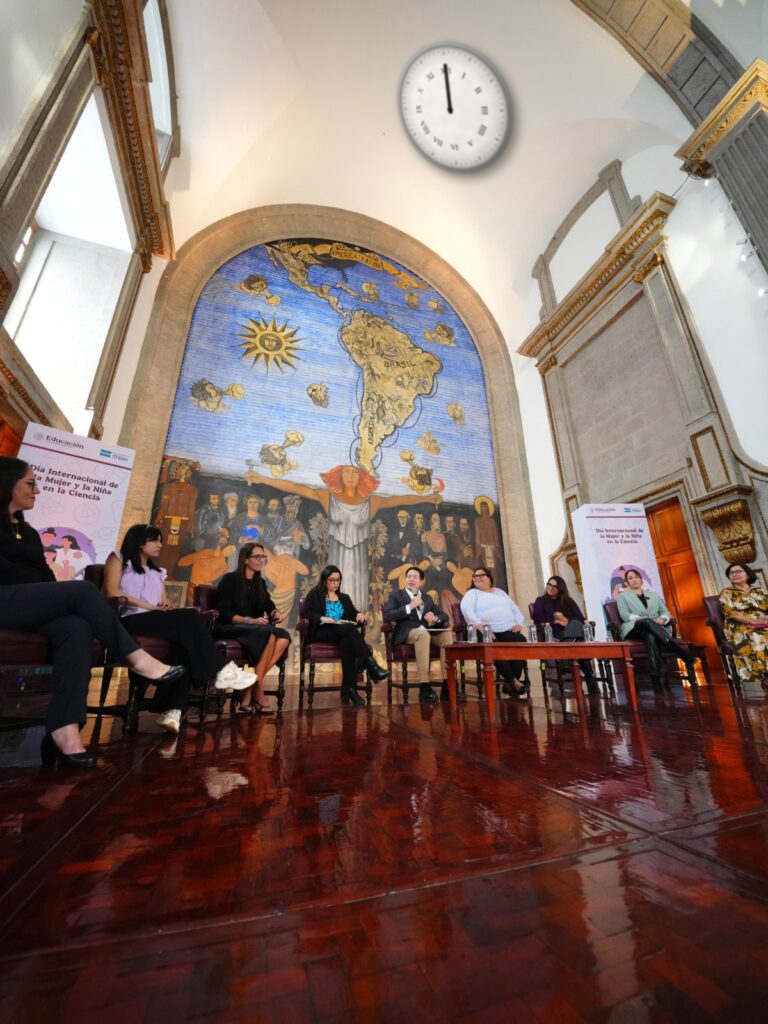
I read 12.00
